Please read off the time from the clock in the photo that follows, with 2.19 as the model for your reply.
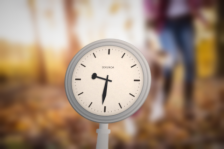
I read 9.31
